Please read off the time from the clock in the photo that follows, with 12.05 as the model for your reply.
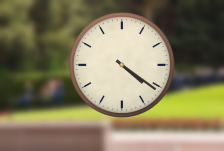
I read 4.21
